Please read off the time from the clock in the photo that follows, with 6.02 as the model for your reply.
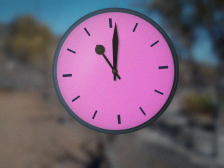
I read 11.01
